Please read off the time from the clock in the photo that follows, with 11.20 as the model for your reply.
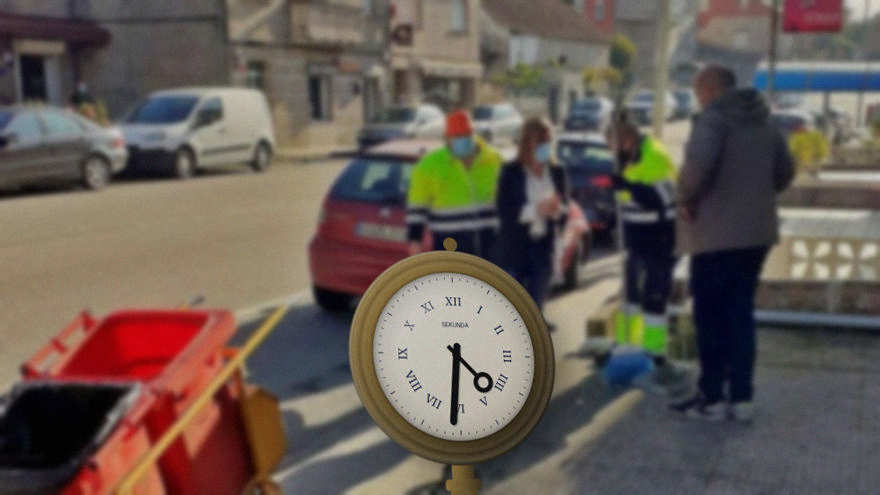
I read 4.31
